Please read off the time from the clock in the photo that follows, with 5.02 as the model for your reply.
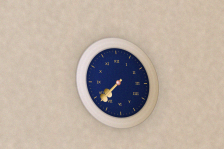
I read 7.38
